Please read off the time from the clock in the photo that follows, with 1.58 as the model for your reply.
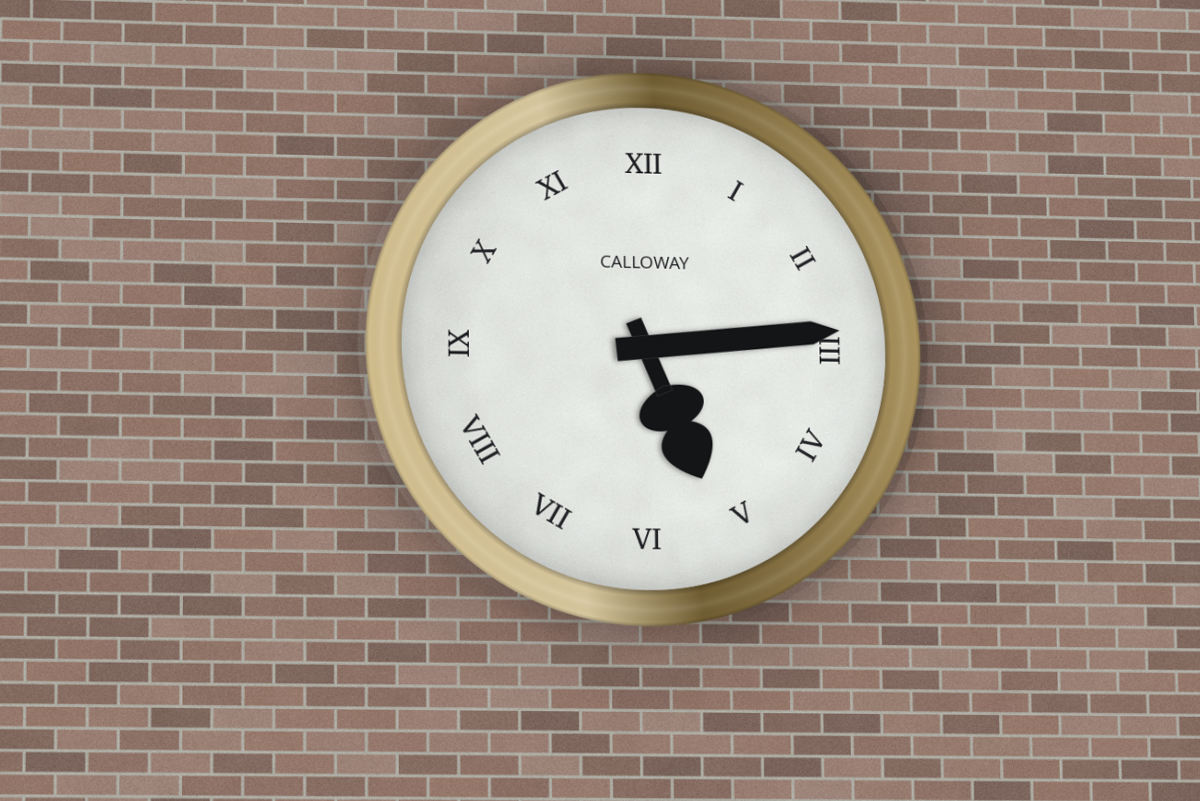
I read 5.14
